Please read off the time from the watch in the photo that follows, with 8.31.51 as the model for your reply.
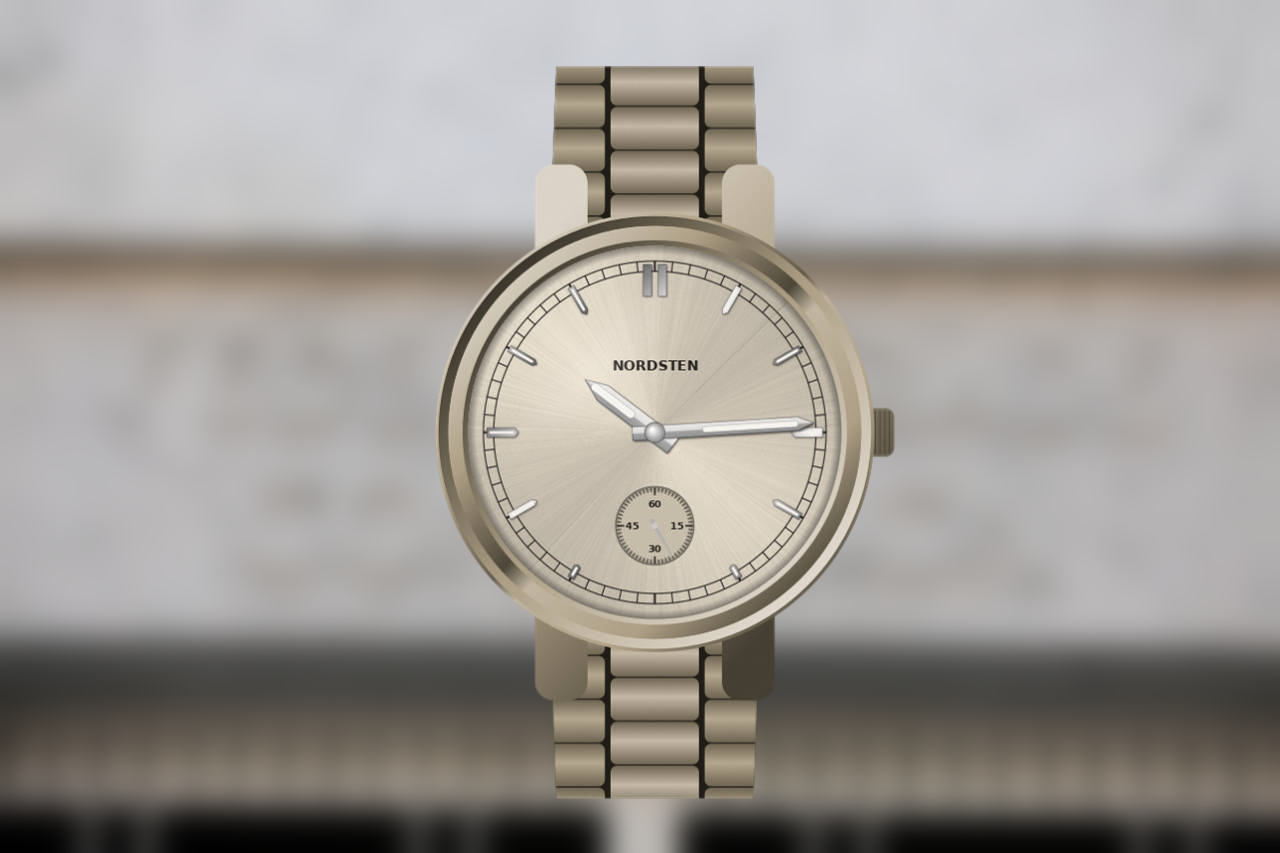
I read 10.14.25
